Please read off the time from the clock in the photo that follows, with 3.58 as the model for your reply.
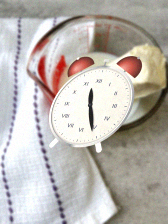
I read 11.26
